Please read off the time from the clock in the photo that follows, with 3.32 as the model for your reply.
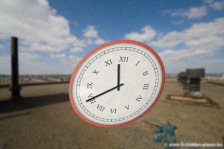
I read 11.40
